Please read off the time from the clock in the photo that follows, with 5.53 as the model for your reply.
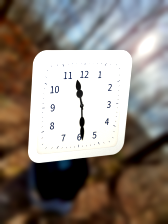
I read 11.29
